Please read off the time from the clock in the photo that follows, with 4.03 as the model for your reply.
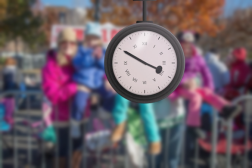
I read 3.50
